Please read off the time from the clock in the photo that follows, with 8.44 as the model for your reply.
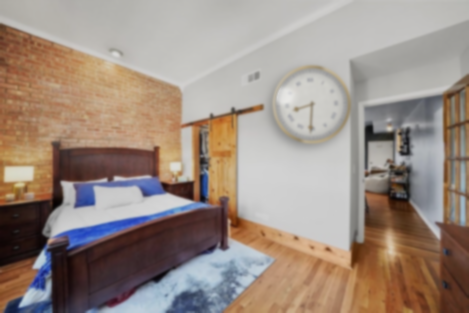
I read 8.31
